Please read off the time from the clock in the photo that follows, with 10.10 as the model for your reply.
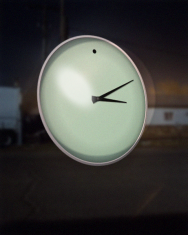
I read 3.11
